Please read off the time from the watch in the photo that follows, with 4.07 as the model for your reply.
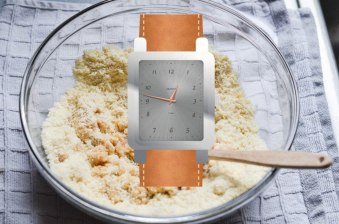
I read 12.47
